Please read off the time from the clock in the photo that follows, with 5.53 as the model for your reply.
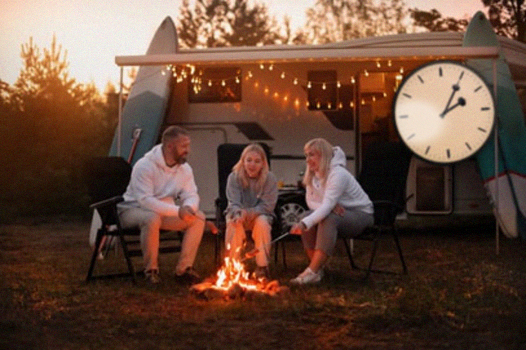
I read 2.05
